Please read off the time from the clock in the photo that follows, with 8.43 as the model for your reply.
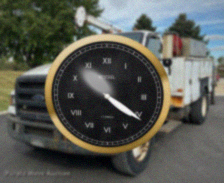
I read 4.21
